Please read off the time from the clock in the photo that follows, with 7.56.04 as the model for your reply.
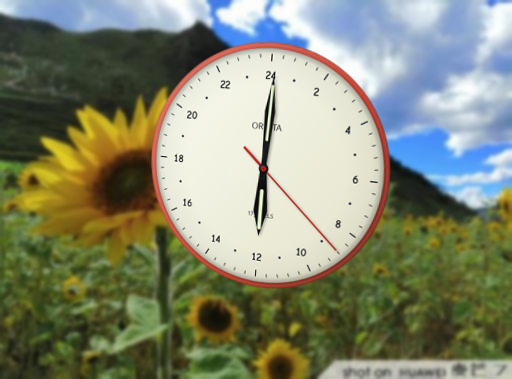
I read 12.00.22
